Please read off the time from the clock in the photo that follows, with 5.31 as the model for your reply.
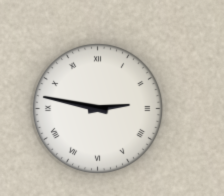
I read 2.47
